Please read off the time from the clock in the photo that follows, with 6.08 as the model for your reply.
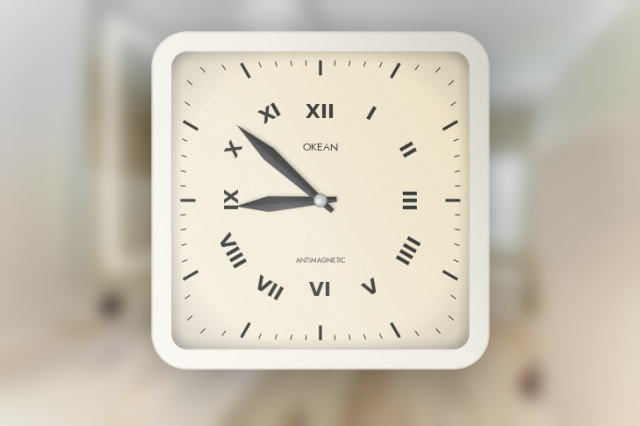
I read 8.52
